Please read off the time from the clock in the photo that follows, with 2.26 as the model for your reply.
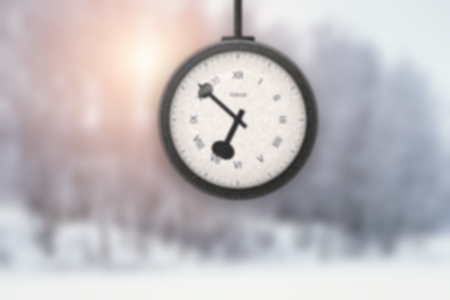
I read 6.52
